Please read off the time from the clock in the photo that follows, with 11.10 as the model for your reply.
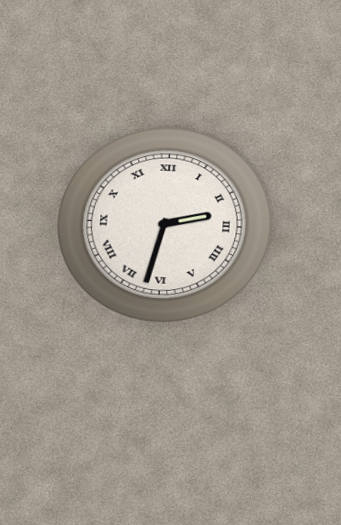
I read 2.32
